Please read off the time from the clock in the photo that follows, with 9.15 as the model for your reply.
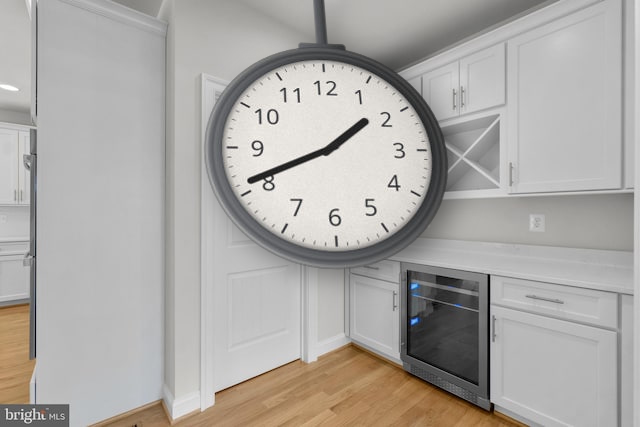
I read 1.41
